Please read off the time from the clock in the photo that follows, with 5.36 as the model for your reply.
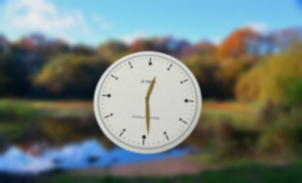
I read 12.29
